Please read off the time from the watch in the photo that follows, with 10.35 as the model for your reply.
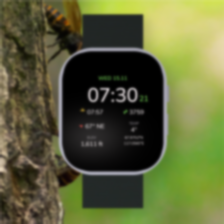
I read 7.30
